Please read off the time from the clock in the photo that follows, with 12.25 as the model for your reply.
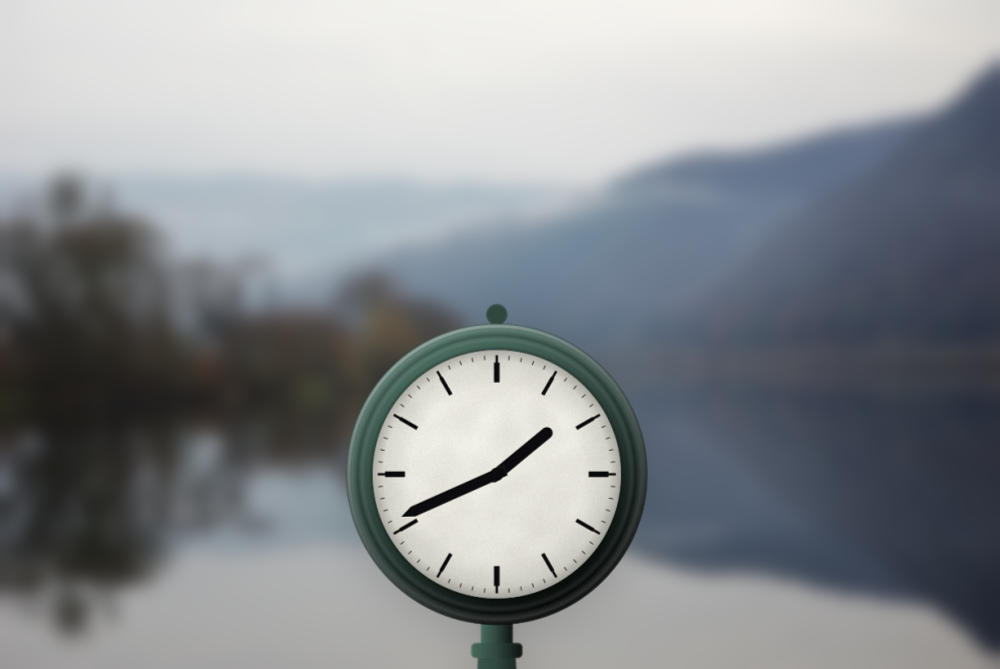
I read 1.41
